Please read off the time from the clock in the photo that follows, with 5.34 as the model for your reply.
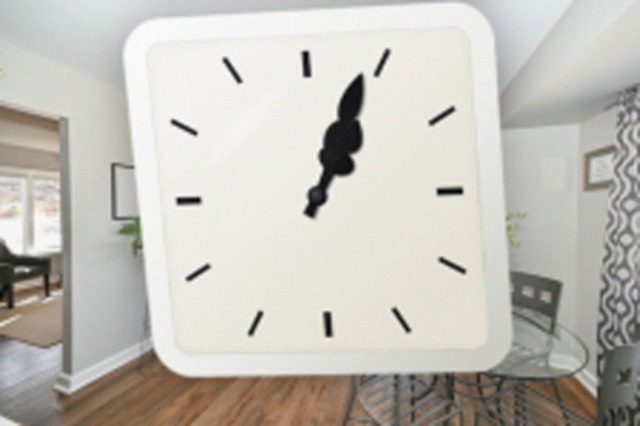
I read 1.04
